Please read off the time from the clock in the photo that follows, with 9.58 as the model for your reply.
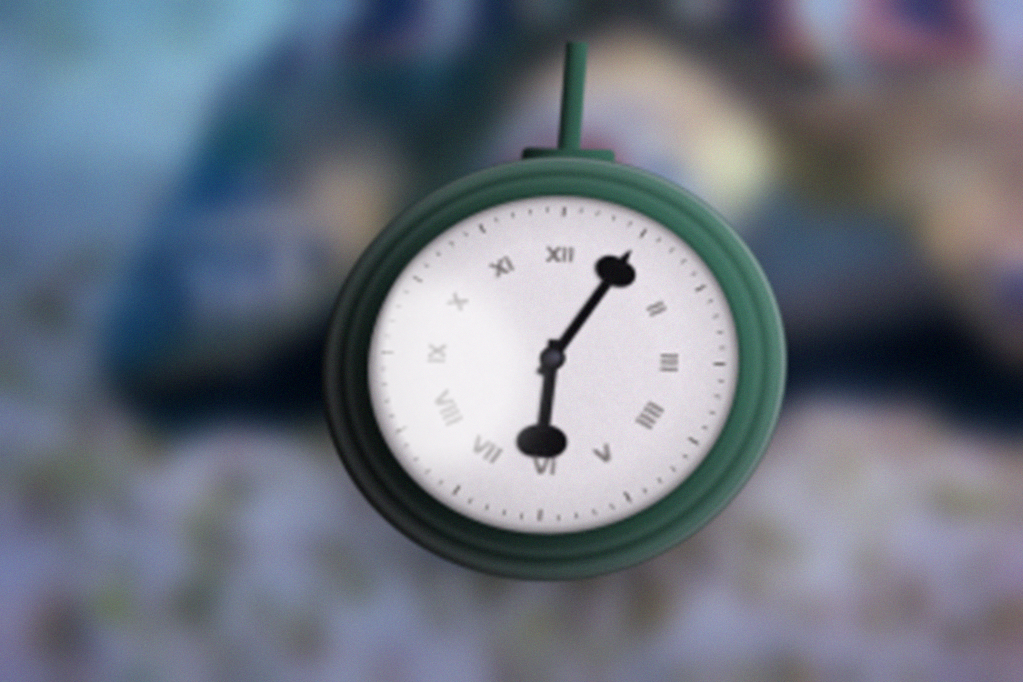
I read 6.05
